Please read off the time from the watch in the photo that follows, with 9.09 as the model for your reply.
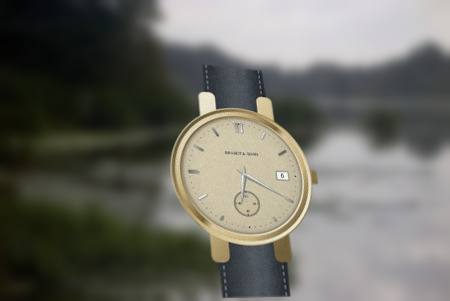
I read 6.20
